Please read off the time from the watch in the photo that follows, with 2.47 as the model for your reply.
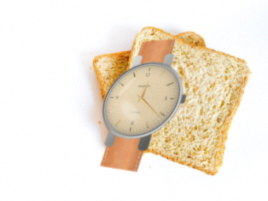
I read 12.21
